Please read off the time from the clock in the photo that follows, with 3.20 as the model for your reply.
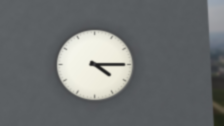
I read 4.15
